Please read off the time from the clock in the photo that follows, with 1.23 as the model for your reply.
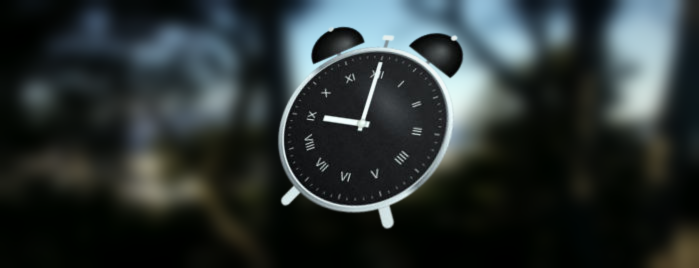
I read 9.00
